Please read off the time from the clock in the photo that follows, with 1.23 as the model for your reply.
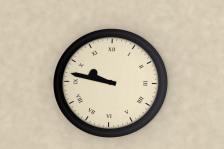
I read 9.47
